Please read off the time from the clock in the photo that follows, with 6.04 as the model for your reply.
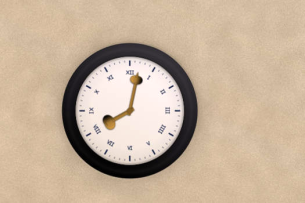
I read 8.02
